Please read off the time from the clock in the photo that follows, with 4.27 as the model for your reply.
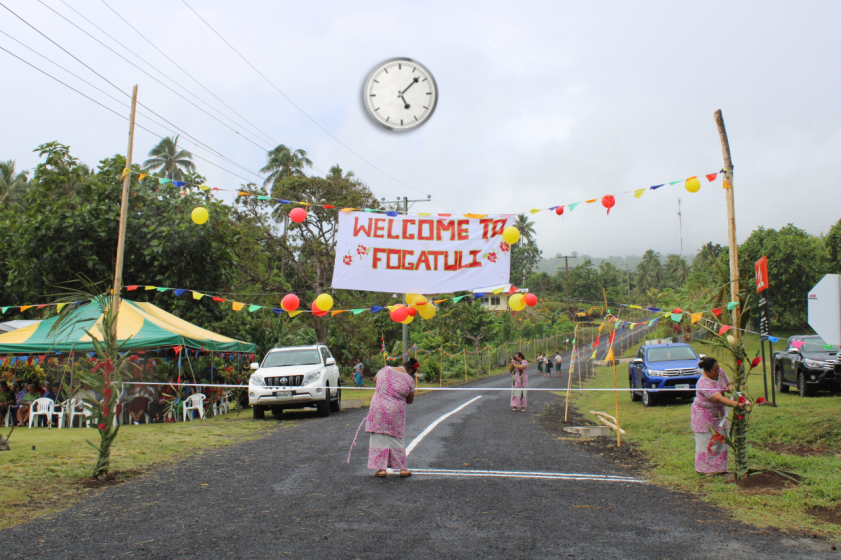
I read 5.08
